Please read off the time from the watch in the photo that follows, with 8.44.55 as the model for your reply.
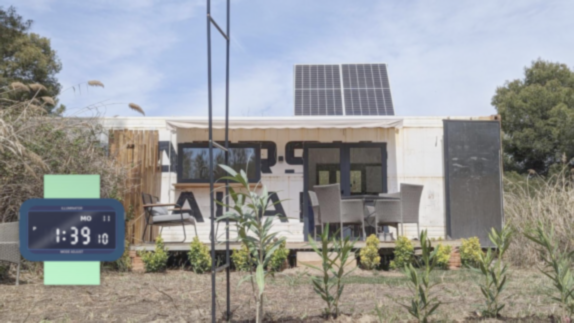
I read 1.39.10
